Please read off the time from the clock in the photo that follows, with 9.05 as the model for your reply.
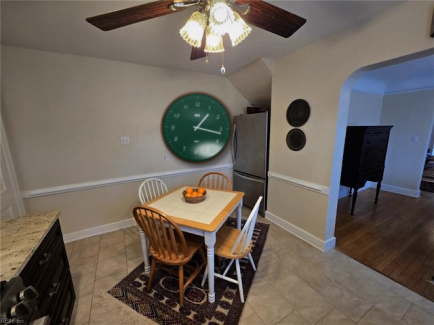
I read 1.17
